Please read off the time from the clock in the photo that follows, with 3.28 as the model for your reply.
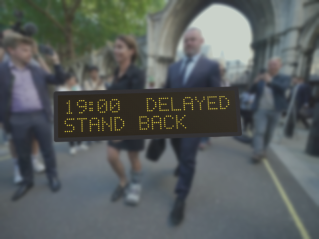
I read 19.00
